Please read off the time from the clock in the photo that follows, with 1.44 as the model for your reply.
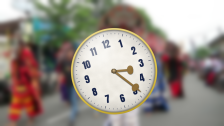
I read 3.24
